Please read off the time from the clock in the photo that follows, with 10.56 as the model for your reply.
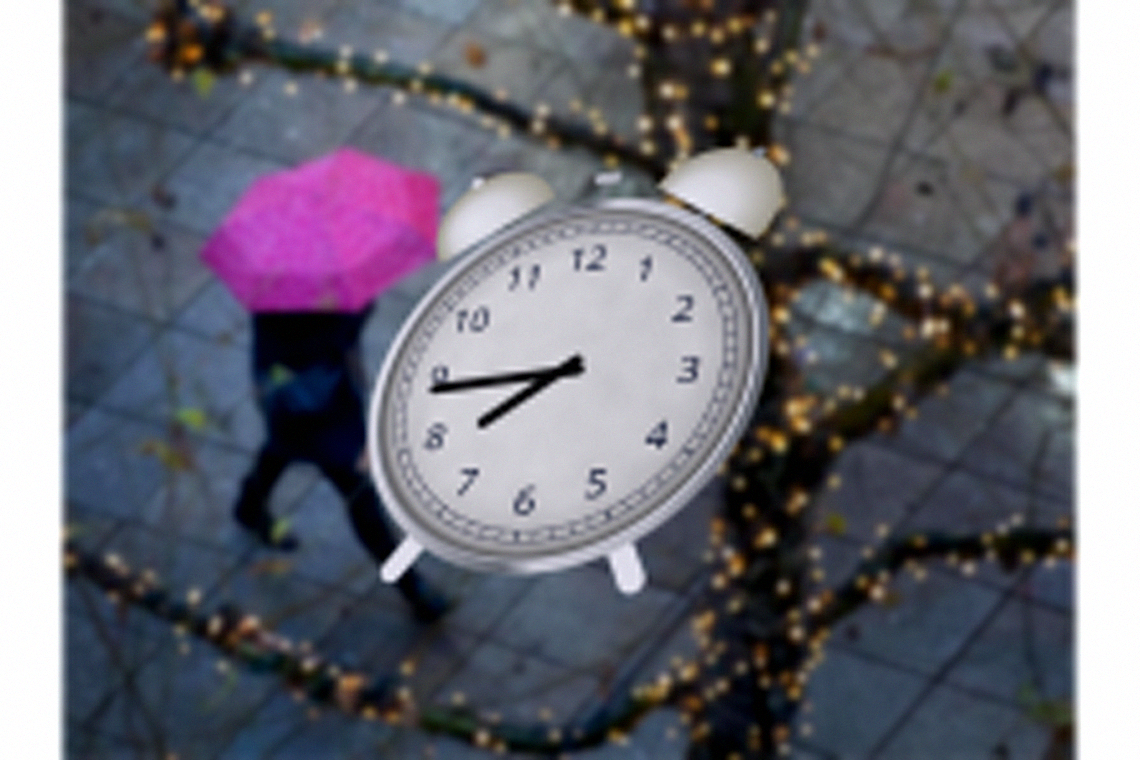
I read 7.44
